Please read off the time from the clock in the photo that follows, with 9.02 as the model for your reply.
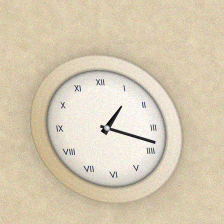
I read 1.18
